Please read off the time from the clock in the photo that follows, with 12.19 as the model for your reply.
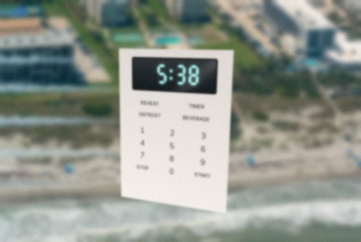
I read 5.38
